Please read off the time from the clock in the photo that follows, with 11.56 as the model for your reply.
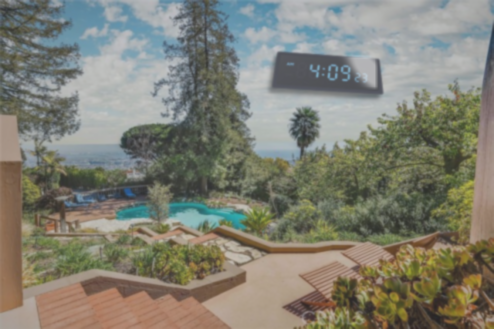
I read 4.09
